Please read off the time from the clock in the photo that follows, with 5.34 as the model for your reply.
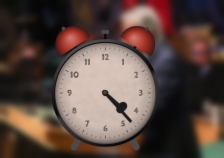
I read 4.23
